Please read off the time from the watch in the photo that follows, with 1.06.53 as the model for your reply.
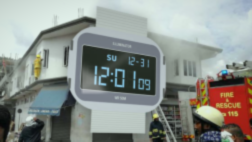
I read 12.01.09
